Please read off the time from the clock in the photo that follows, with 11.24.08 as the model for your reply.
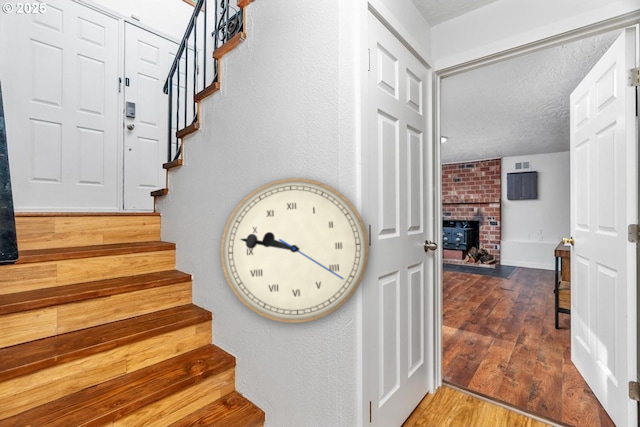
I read 9.47.21
